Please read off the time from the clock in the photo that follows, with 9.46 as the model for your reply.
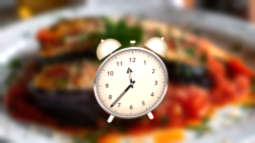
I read 11.37
